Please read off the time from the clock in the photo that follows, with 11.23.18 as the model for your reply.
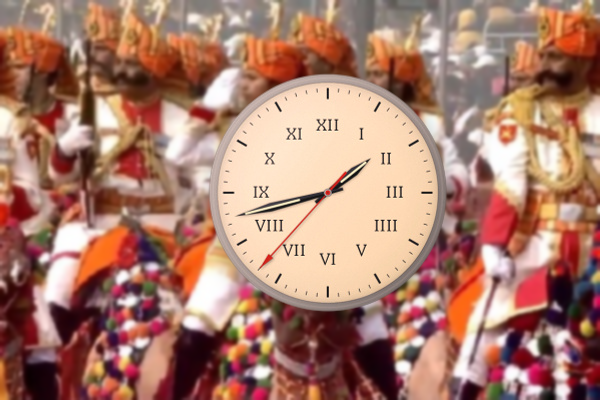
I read 1.42.37
